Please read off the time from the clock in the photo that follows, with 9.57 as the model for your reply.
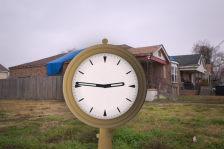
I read 2.46
